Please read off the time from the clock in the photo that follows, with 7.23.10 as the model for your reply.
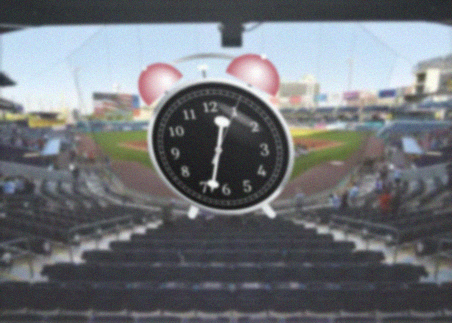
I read 12.33.05
